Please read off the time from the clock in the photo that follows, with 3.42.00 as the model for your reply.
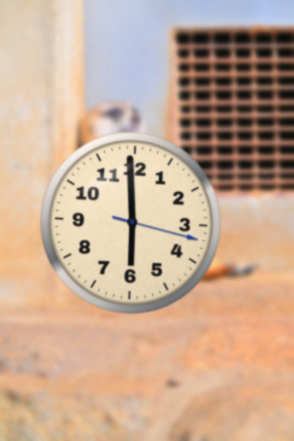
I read 5.59.17
